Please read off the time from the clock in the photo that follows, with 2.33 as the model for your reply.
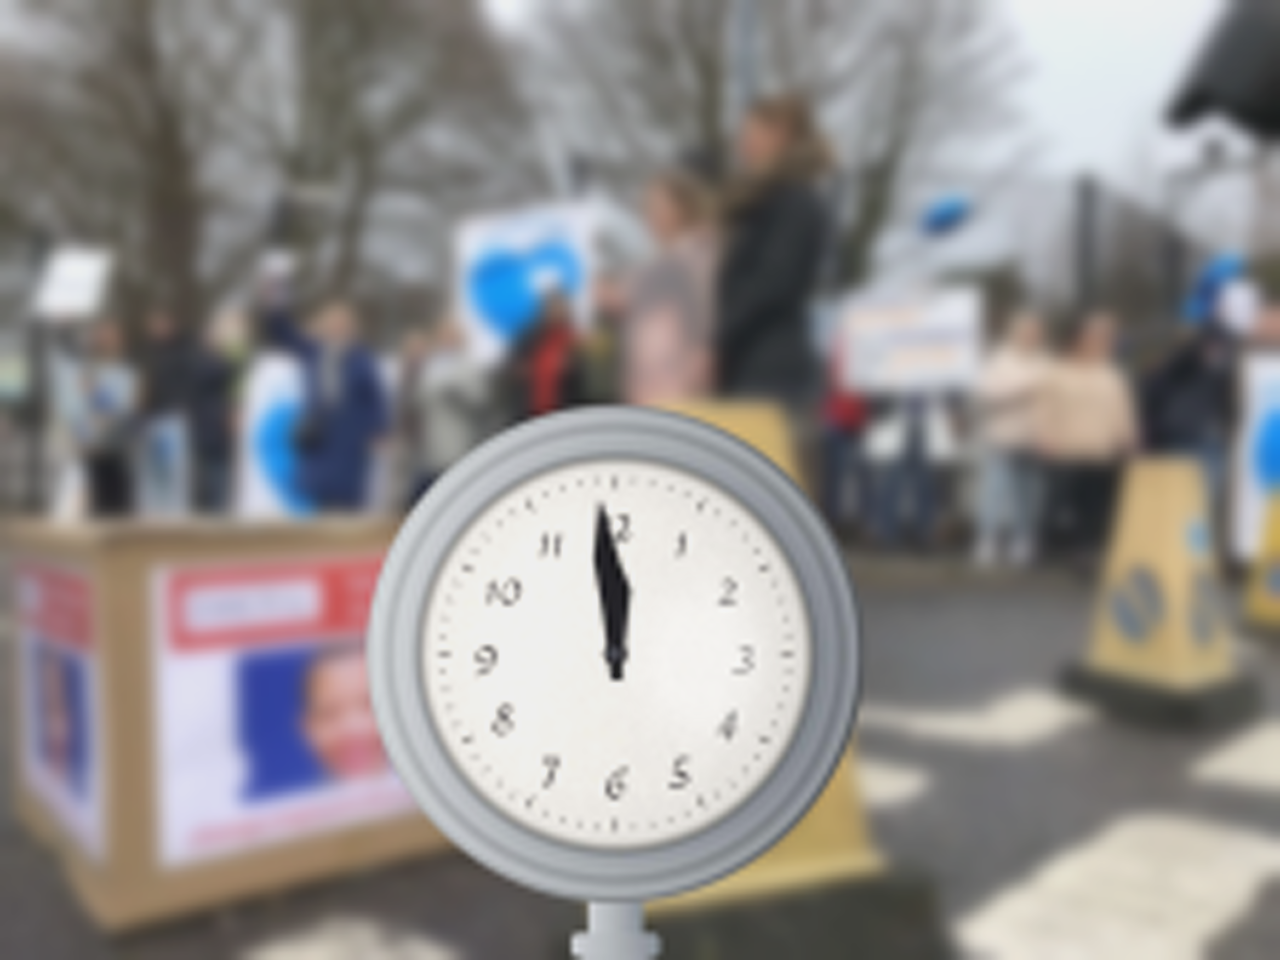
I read 11.59
